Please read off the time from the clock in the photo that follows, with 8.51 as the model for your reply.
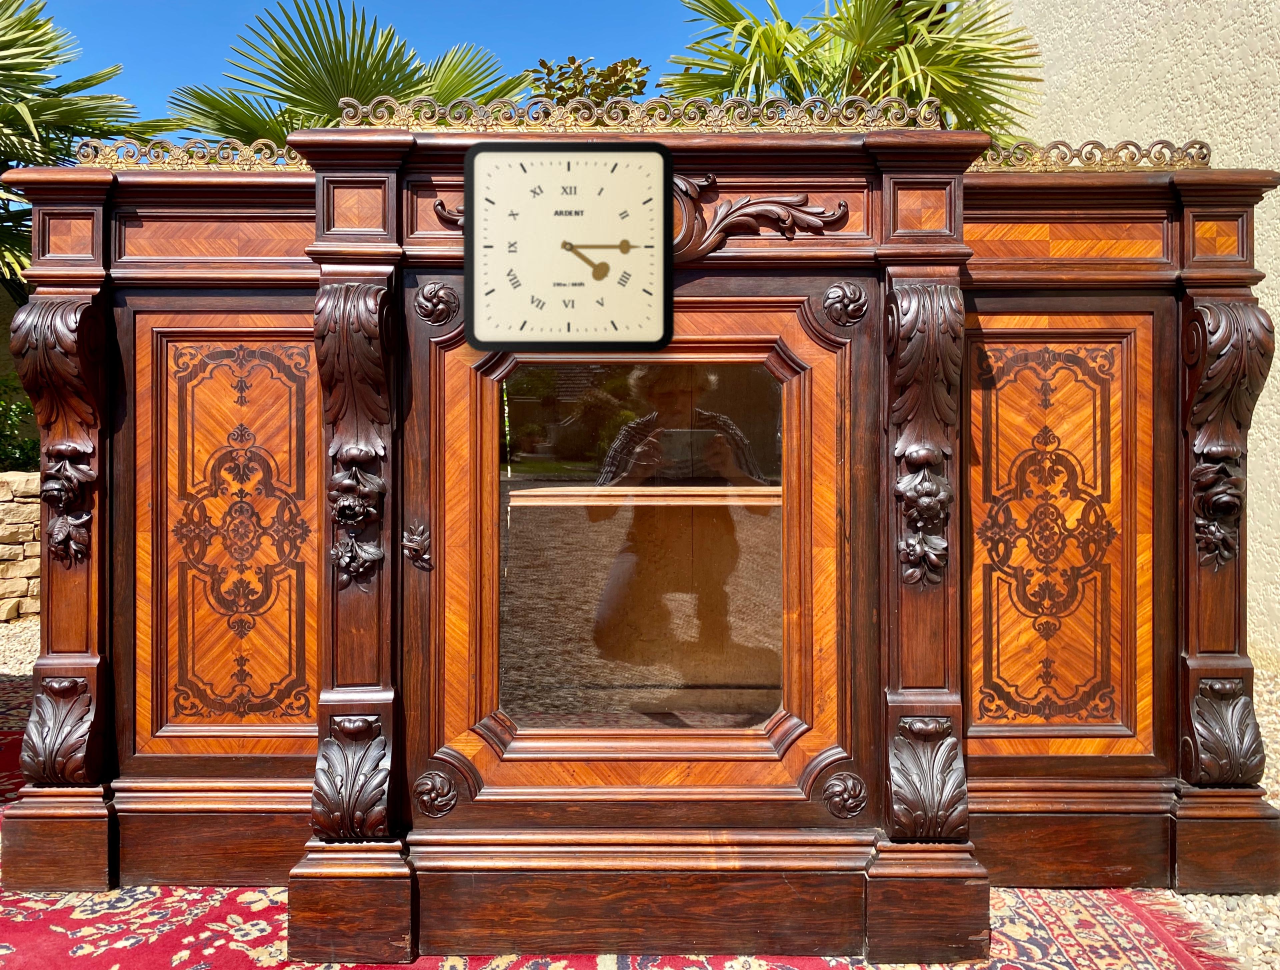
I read 4.15
